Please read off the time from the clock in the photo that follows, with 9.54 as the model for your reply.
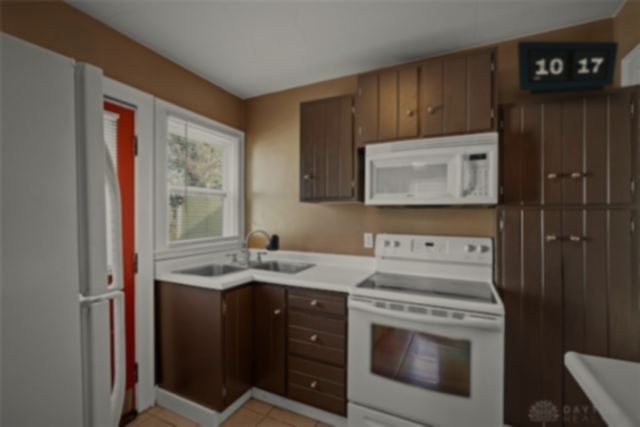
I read 10.17
